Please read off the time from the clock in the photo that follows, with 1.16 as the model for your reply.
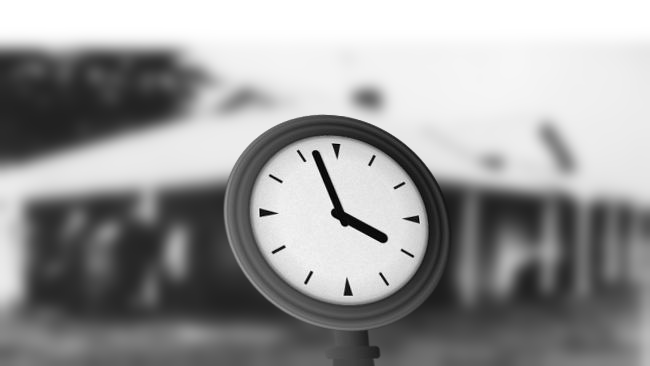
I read 3.57
